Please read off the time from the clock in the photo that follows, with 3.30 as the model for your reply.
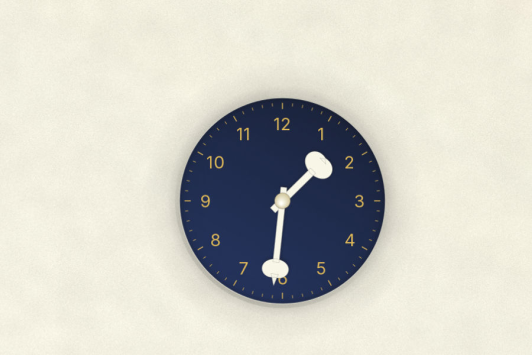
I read 1.31
